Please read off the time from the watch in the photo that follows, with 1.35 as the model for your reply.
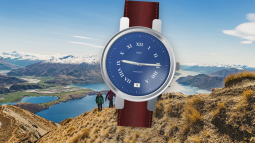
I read 9.15
